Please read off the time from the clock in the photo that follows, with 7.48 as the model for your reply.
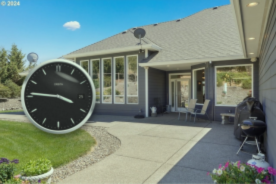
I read 3.46
